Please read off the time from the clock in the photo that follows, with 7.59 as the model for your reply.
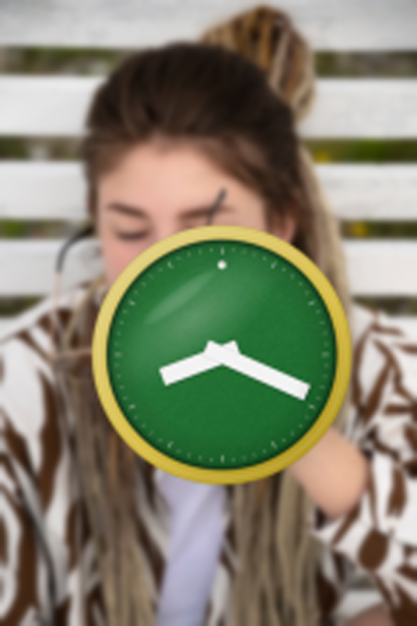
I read 8.19
